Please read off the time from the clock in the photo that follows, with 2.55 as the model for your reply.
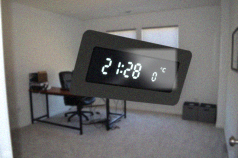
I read 21.28
